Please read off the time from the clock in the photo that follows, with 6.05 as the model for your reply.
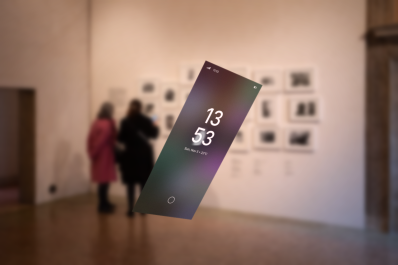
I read 13.53
